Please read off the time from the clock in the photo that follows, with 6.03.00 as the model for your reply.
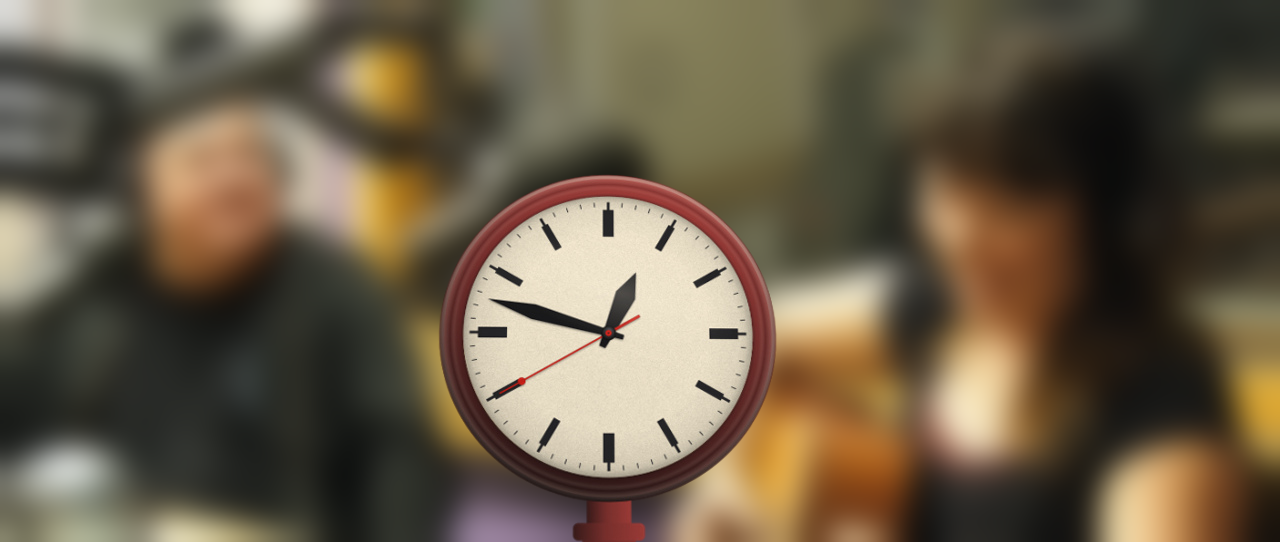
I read 12.47.40
